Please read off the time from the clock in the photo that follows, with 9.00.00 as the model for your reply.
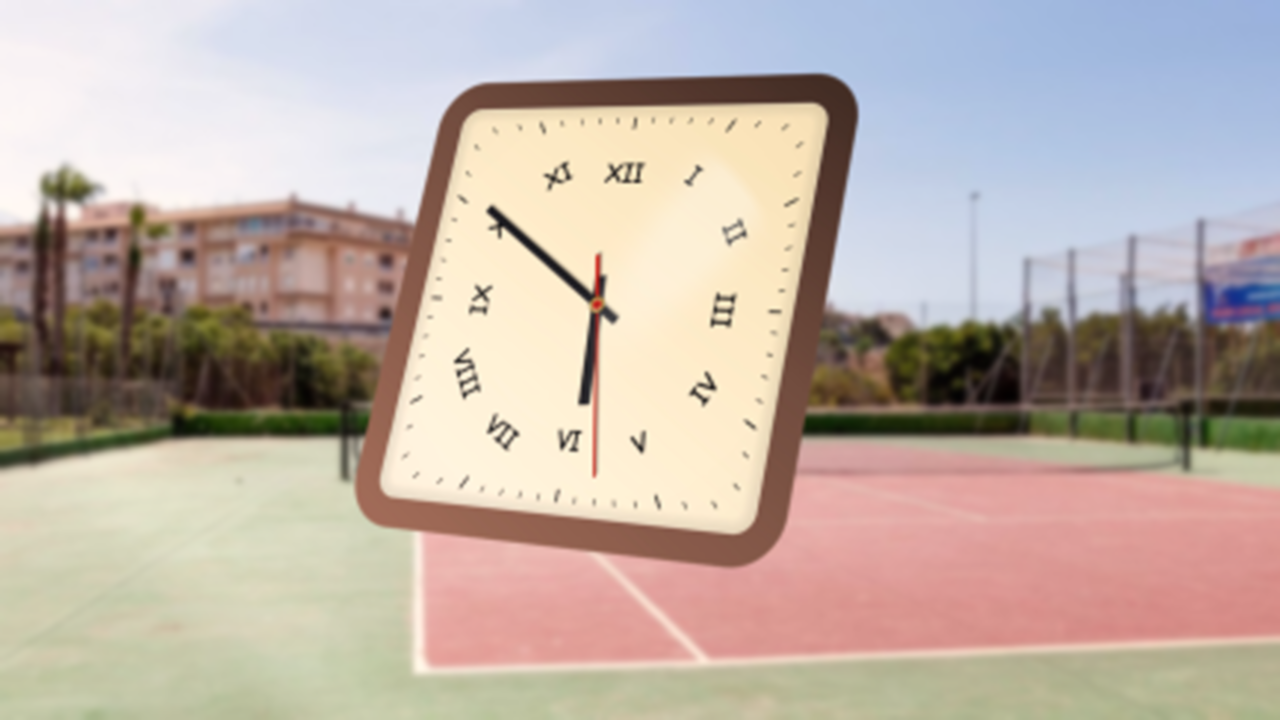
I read 5.50.28
